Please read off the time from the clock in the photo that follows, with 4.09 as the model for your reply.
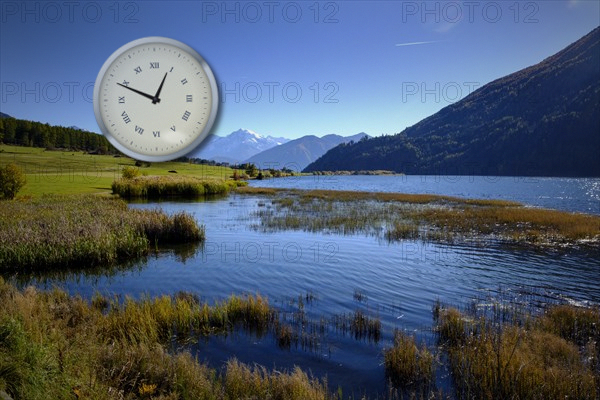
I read 12.49
